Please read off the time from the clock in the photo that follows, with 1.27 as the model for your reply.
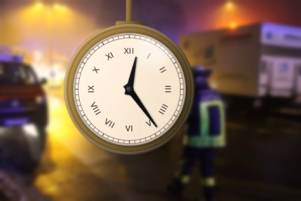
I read 12.24
